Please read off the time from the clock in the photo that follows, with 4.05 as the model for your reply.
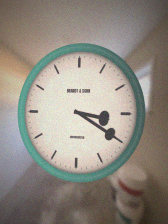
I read 3.20
